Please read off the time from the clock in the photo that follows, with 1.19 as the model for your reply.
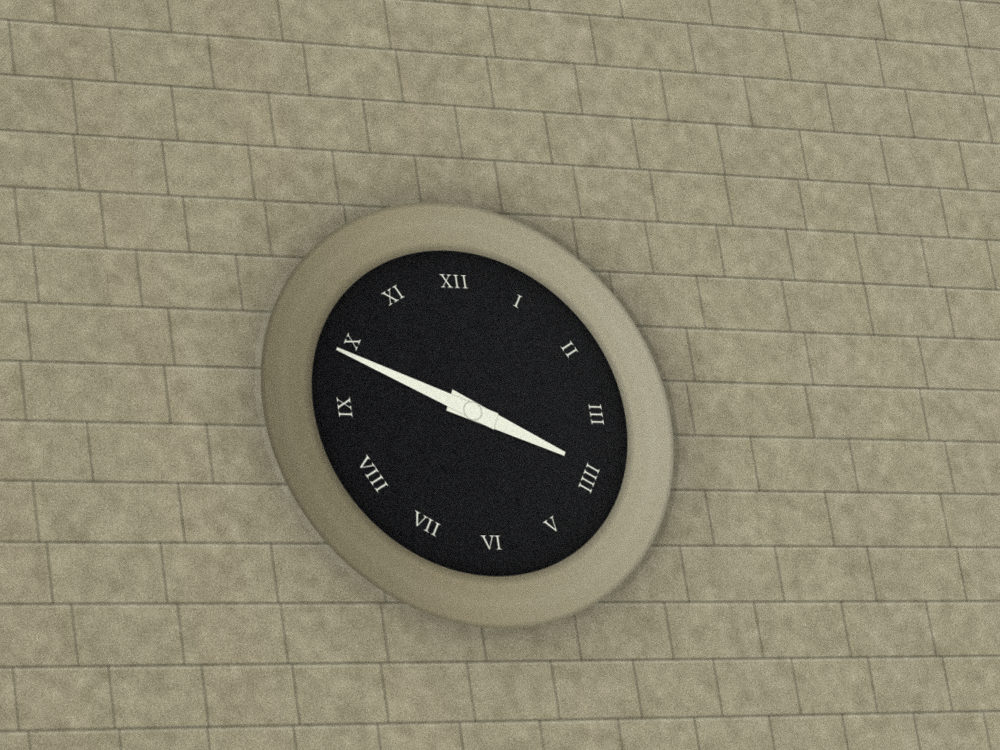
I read 3.49
